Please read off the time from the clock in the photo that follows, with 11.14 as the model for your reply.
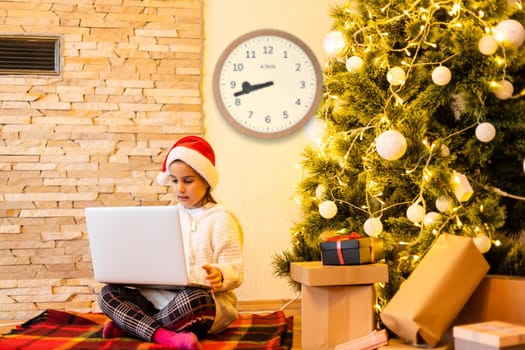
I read 8.42
